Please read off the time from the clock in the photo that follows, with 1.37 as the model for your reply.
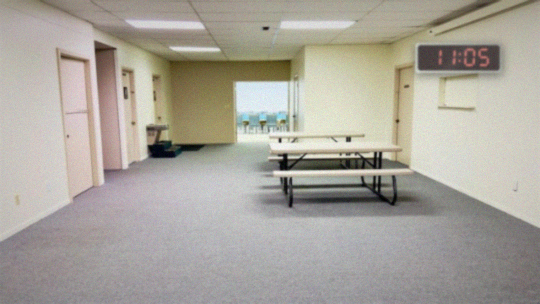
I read 11.05
